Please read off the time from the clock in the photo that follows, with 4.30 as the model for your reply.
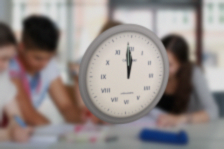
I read 11.59
